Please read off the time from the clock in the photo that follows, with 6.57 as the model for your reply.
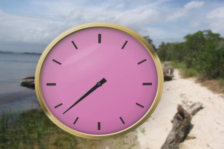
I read 7.38
